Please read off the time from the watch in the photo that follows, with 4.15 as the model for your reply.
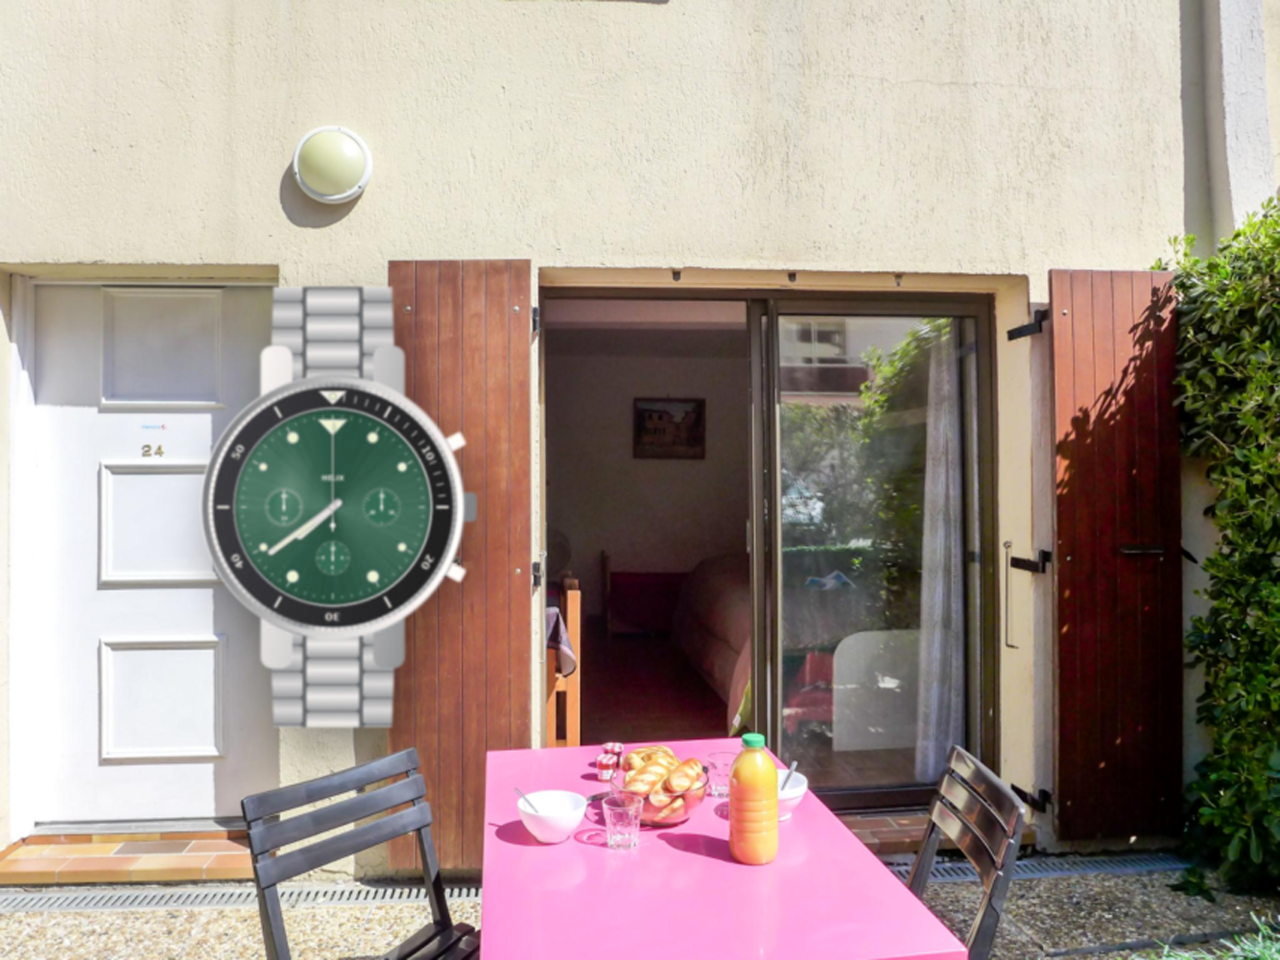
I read 7.39
